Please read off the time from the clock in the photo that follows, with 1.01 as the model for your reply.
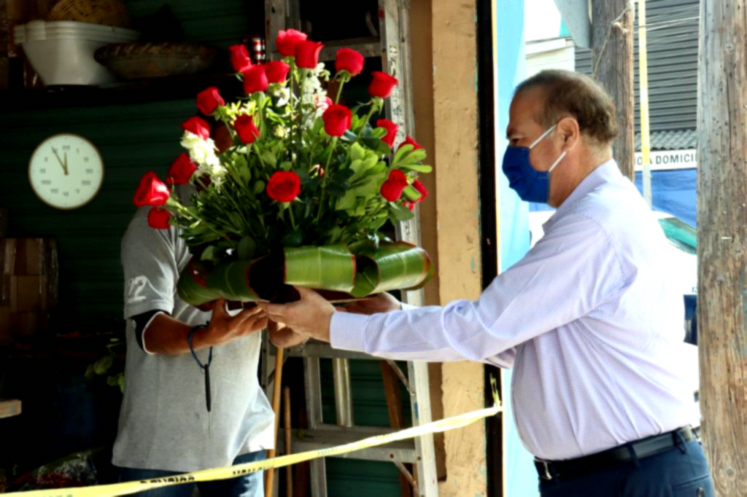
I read 11.55
